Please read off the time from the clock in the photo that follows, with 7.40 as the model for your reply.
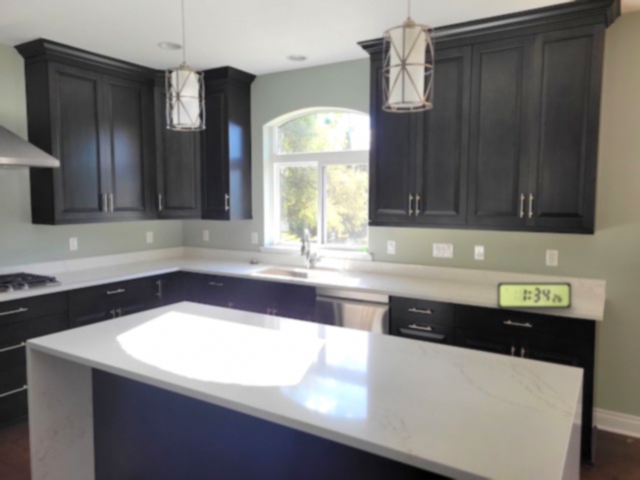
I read 1.34
